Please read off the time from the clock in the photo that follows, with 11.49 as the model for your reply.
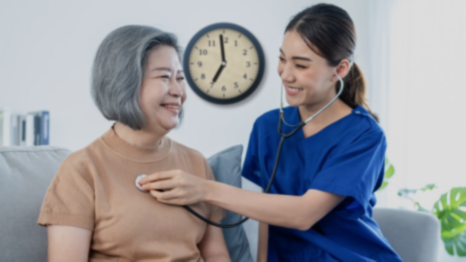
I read 6.59
